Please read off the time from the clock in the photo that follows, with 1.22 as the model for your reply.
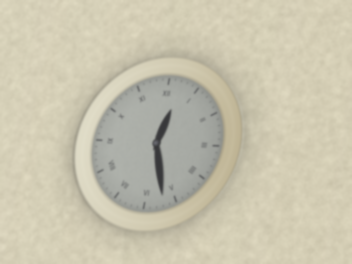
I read 12.27
